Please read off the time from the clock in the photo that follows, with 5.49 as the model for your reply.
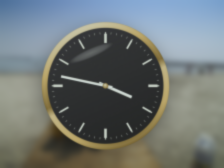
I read 3.47
